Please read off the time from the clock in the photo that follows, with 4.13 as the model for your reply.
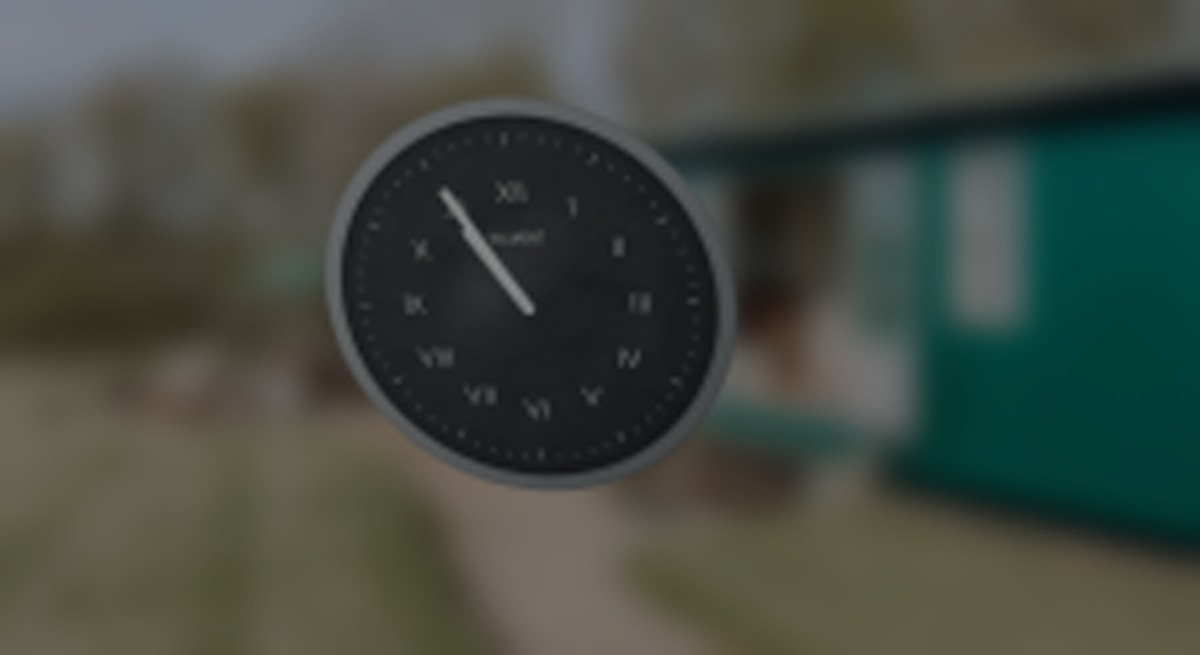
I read 10.55
